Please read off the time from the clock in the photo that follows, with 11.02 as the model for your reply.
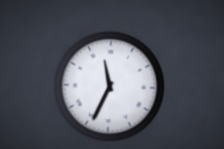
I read 11.34
